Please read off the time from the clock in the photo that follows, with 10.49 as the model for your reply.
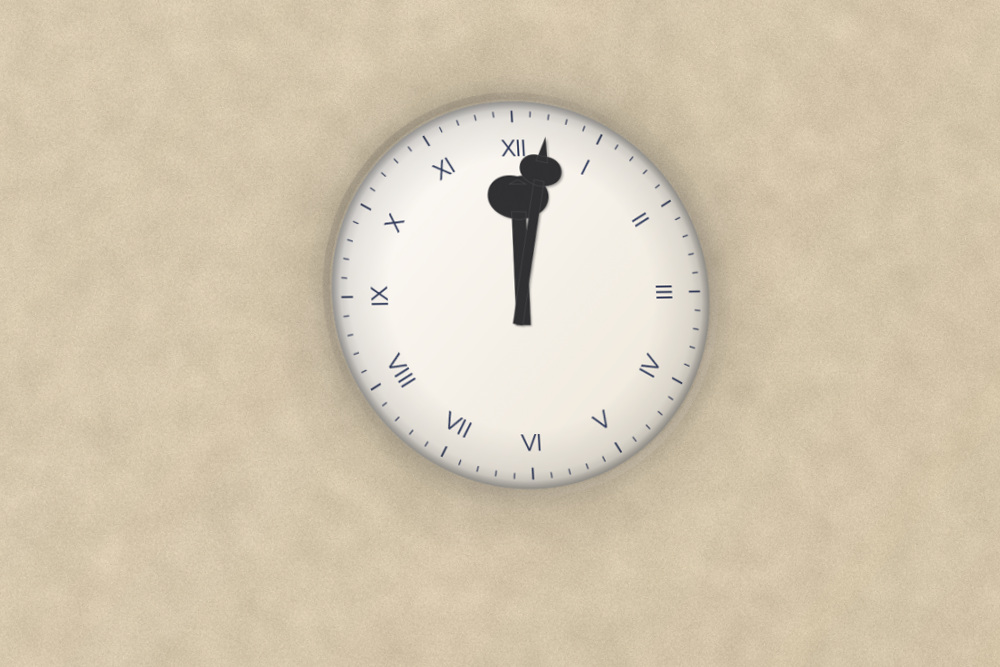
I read 12.02
